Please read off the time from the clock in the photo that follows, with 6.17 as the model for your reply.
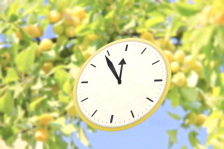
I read 11.54
